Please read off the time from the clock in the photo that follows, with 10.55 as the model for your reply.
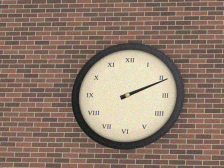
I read 2.11
